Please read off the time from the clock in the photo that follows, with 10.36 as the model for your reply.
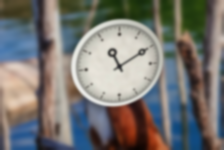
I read 11.10
